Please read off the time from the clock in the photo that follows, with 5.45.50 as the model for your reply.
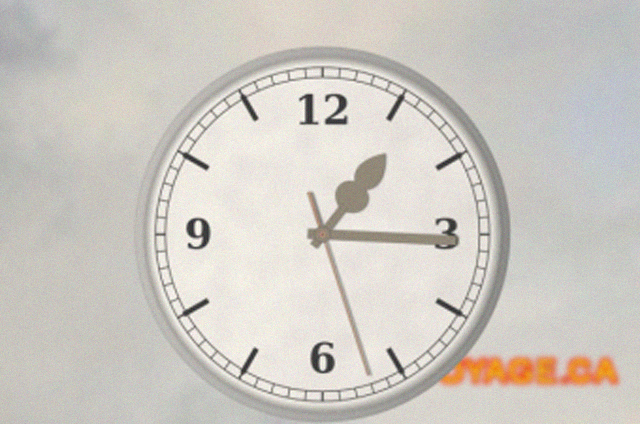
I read 1.15.27
